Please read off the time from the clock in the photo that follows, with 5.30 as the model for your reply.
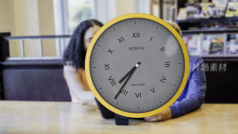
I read 7.36
